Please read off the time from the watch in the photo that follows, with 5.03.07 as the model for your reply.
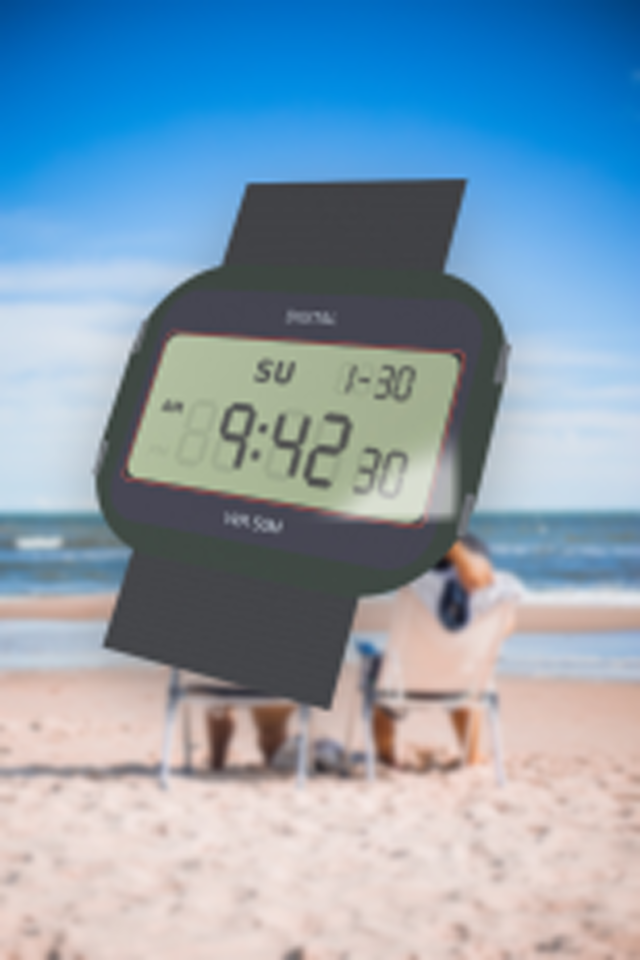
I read 9.42.30
